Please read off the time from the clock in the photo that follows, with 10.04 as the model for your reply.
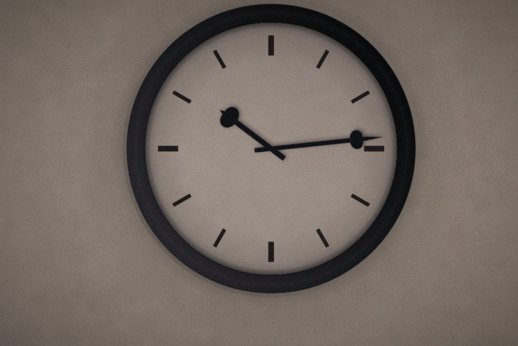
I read 10.14
